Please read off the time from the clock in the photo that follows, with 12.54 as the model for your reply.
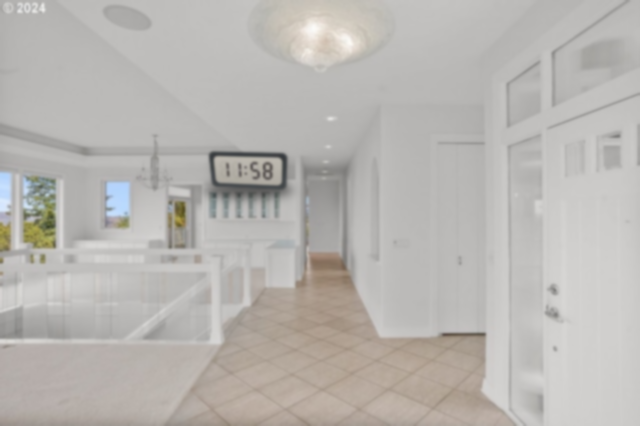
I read 11.58
